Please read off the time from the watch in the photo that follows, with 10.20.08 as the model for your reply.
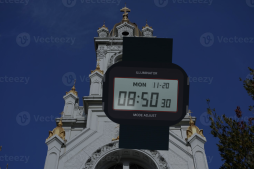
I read 8.50.30
